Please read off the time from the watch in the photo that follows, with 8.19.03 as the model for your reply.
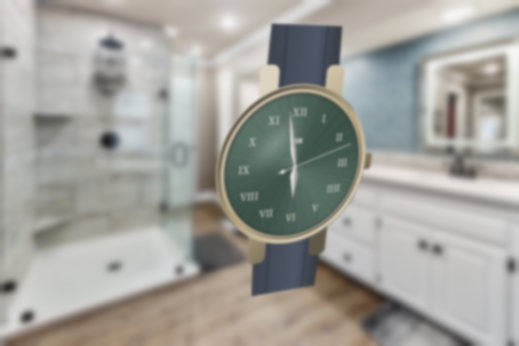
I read 5.58.12
